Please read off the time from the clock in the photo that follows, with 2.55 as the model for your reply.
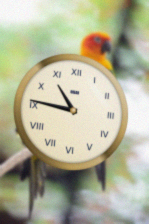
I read 10.46
